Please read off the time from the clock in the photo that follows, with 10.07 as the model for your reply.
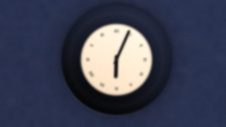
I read 6.04
